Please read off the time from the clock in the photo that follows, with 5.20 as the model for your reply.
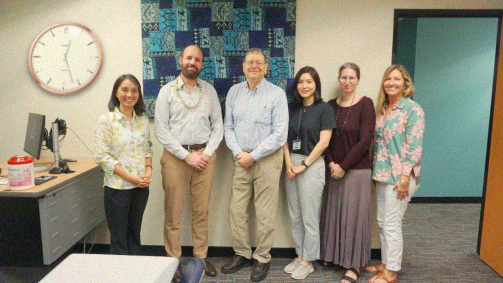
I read 12.27
